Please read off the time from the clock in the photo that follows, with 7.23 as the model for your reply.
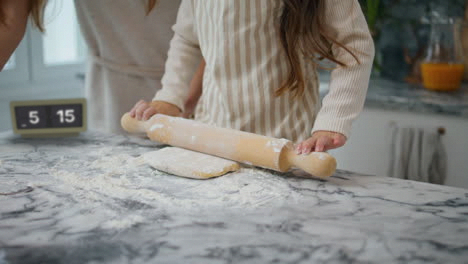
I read 5.15
